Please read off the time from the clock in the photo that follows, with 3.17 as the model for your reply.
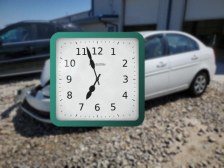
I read 6.57
